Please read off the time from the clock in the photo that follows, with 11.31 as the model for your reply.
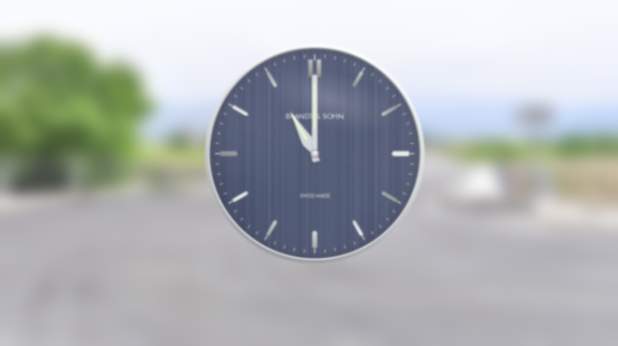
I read 11.00
